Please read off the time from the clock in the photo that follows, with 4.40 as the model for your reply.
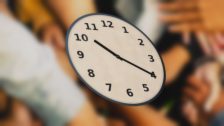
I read 10.20
